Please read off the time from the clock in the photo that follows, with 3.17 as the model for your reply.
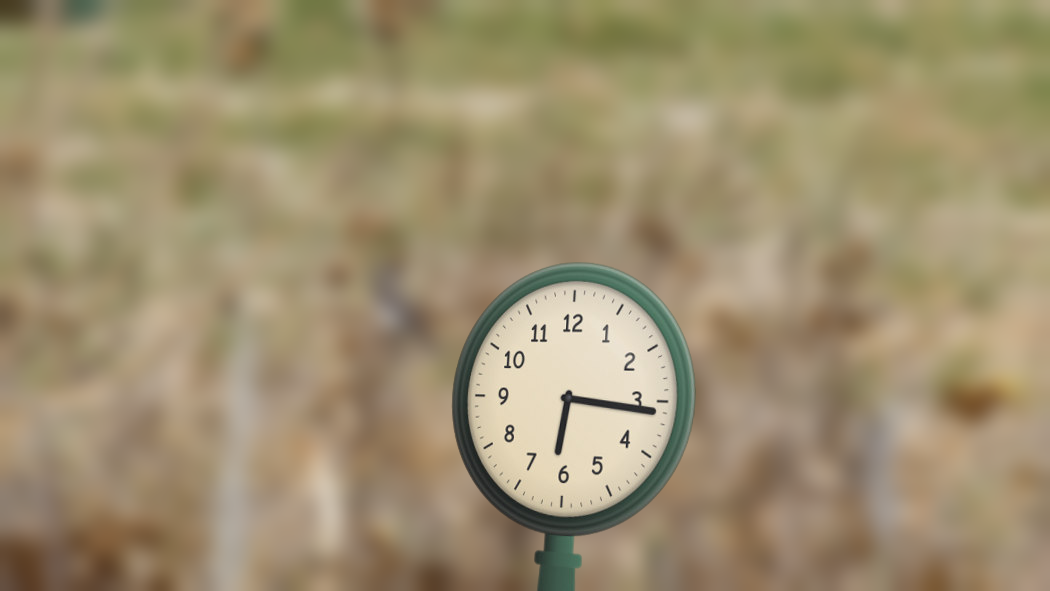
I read 6.16
